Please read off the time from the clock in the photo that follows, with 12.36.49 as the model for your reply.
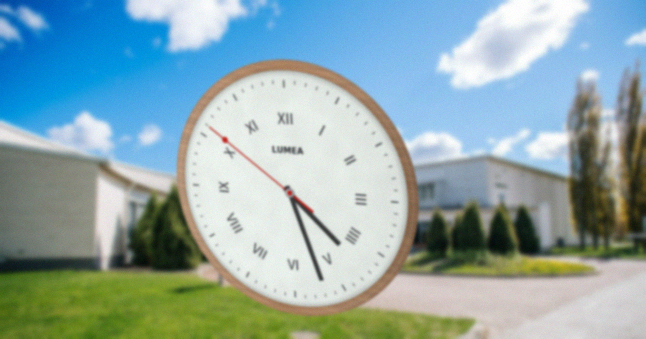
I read 4.26.51
